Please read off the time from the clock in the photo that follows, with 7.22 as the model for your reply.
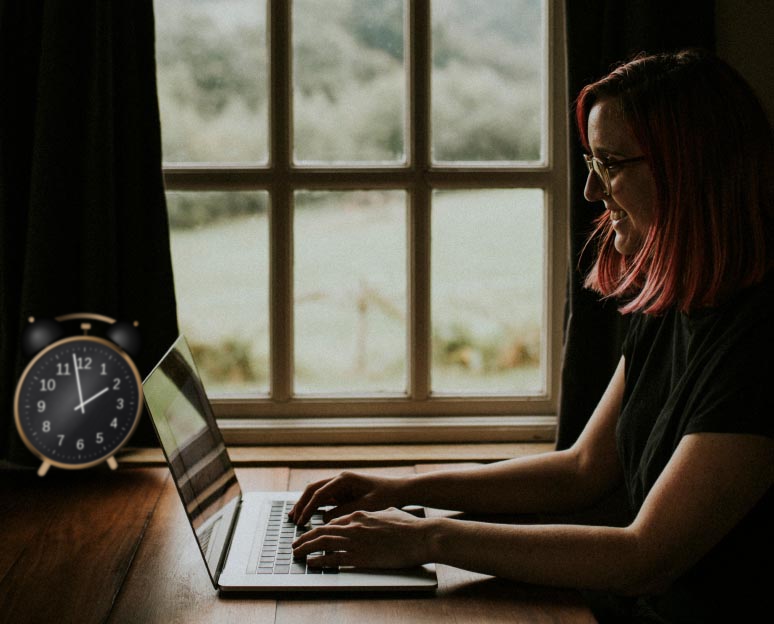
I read 1.58
